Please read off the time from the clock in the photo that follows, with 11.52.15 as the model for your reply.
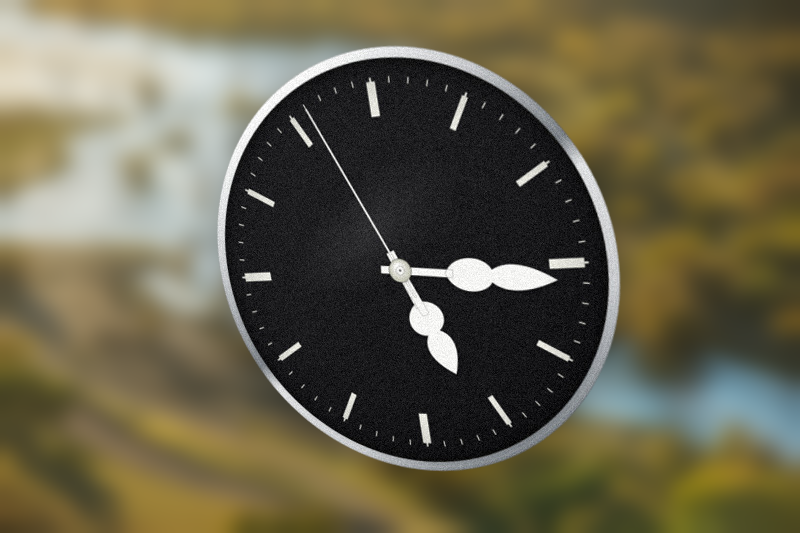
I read 5.15.56
